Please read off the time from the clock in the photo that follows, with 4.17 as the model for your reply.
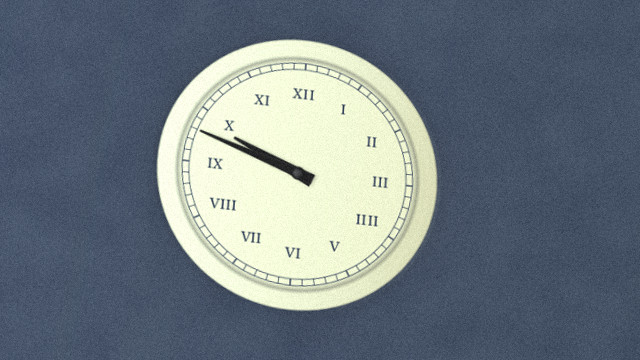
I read 9.48
